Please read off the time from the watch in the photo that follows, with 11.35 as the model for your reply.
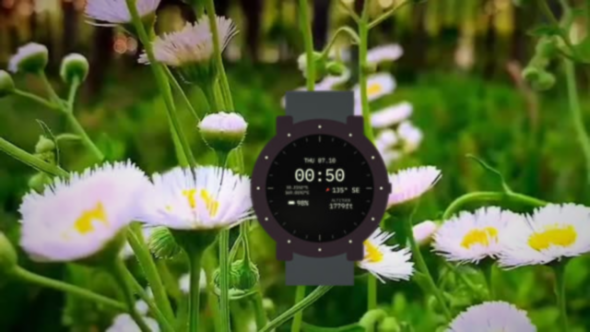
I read 0.50
